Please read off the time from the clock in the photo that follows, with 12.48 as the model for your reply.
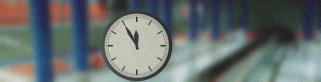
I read 11.55
